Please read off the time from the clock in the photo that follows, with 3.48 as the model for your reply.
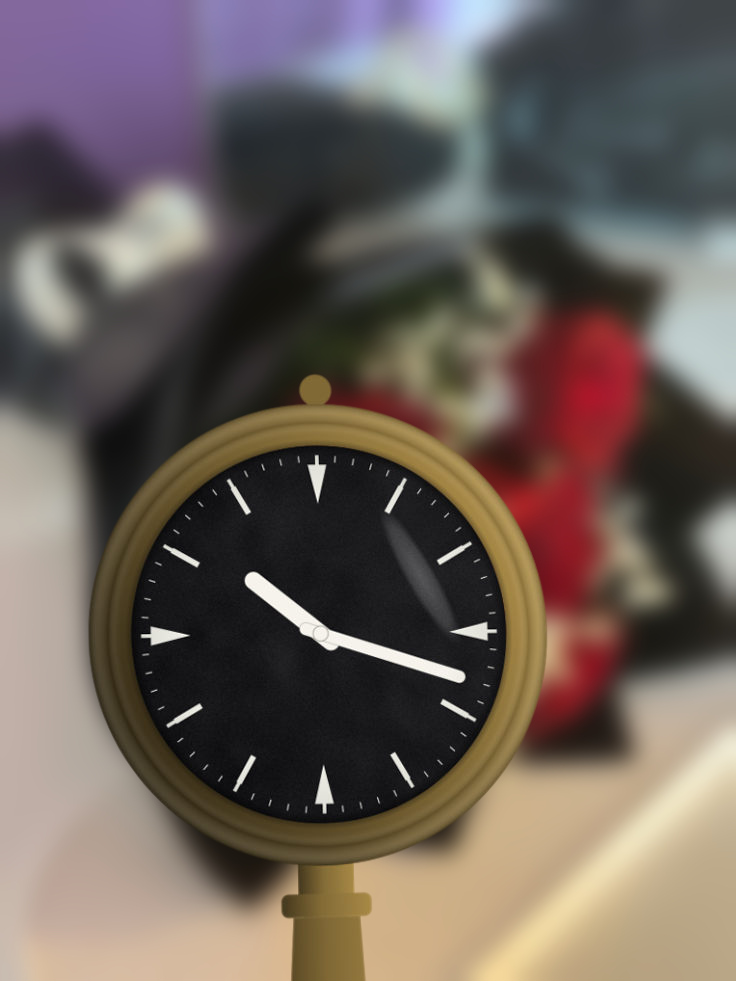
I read 10.18
